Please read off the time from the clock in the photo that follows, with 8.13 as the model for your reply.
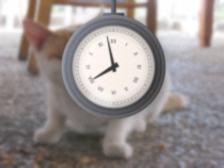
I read 7.58
